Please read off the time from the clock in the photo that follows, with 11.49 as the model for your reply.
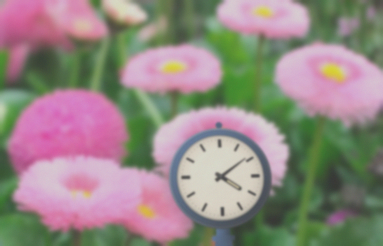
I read 4.09
